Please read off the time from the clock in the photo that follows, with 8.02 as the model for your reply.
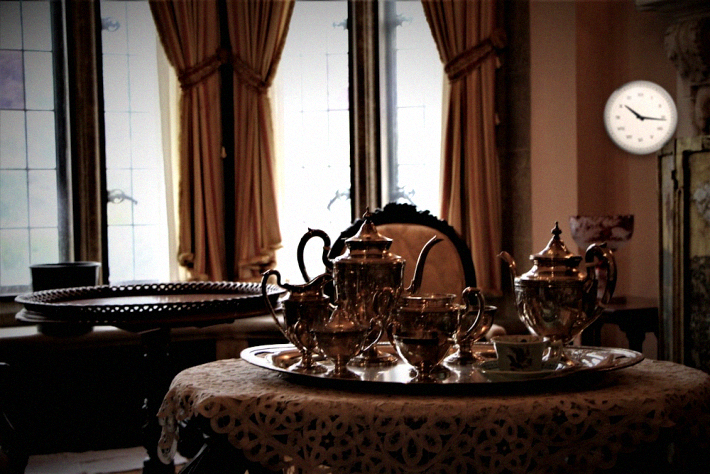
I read 10.16
